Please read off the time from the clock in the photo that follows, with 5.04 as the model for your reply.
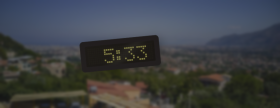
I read 5.33
